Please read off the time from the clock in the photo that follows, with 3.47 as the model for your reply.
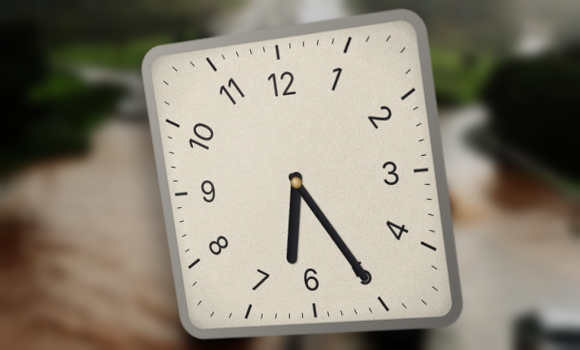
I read 6.25
